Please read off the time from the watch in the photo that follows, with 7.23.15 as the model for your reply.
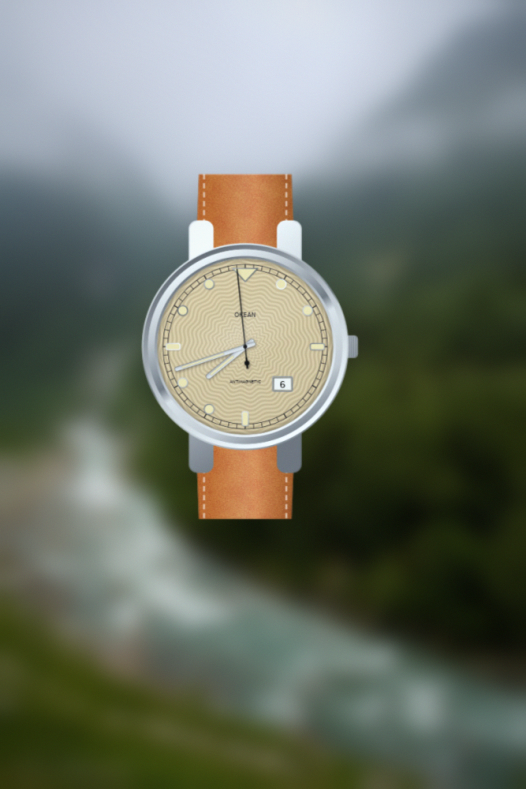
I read 7.41.59
